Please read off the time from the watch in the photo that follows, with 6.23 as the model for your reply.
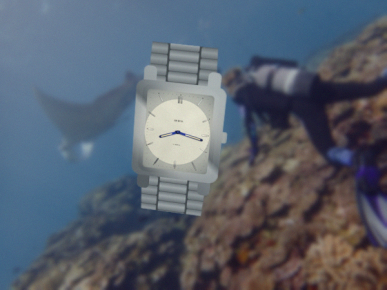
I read 8.17
